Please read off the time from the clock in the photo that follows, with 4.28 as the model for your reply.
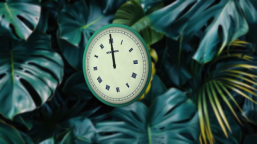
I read 12.00
